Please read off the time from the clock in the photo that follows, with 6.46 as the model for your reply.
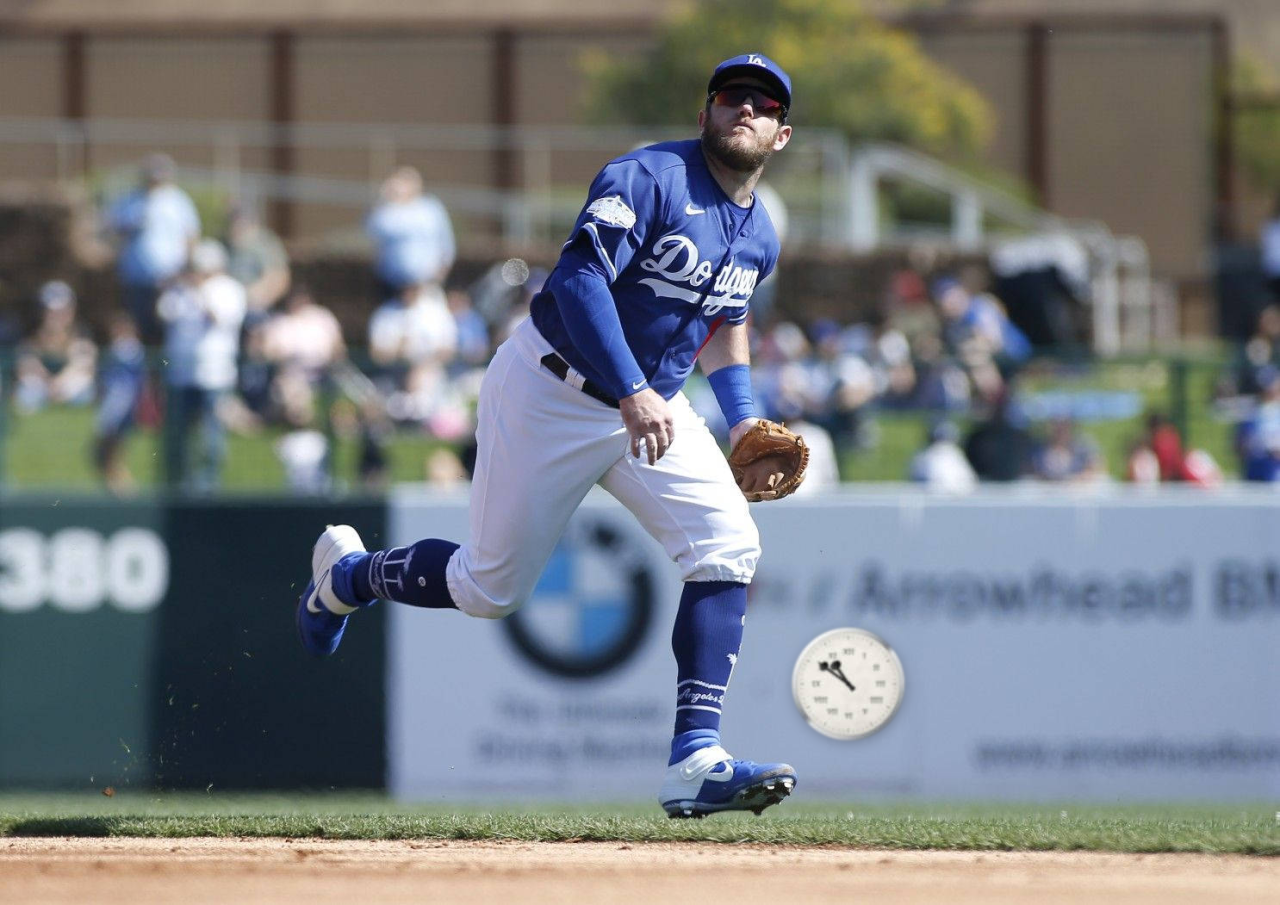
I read 10.51
